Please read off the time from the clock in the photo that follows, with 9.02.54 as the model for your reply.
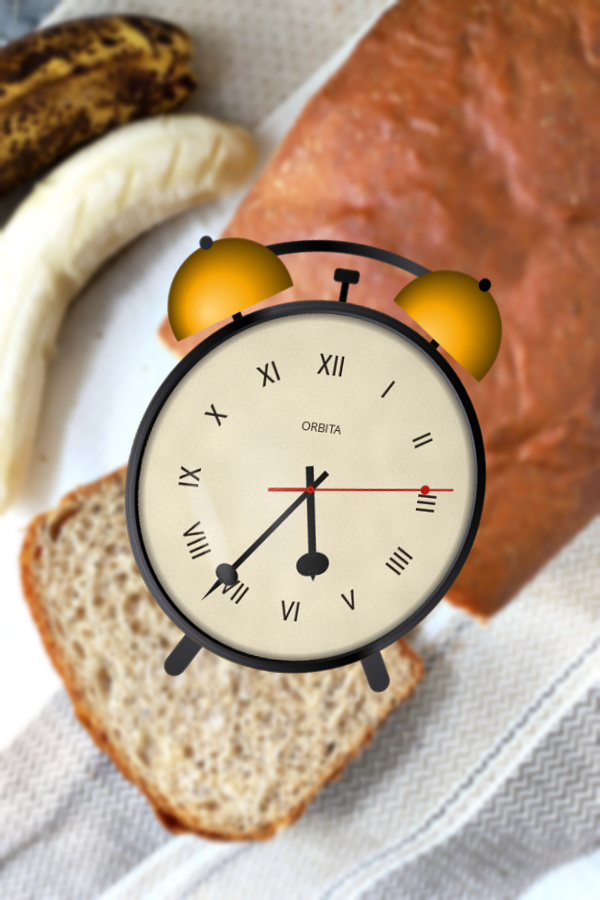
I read 5.36.14
